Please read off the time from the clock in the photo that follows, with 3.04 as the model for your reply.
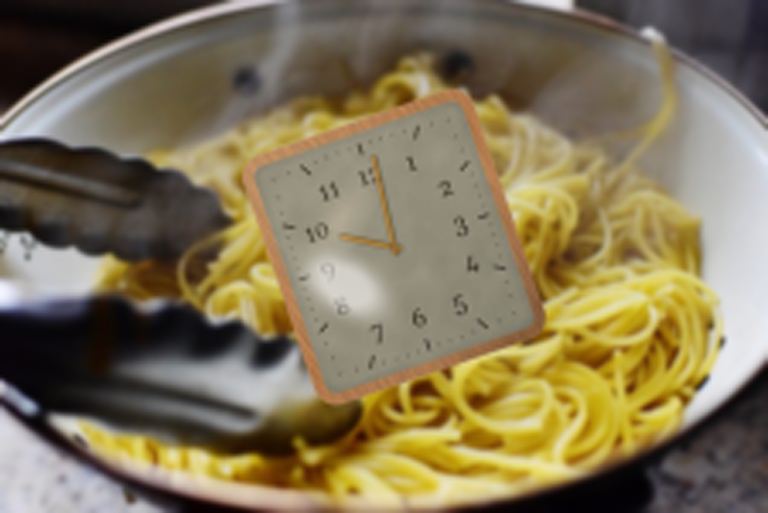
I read 10.01
